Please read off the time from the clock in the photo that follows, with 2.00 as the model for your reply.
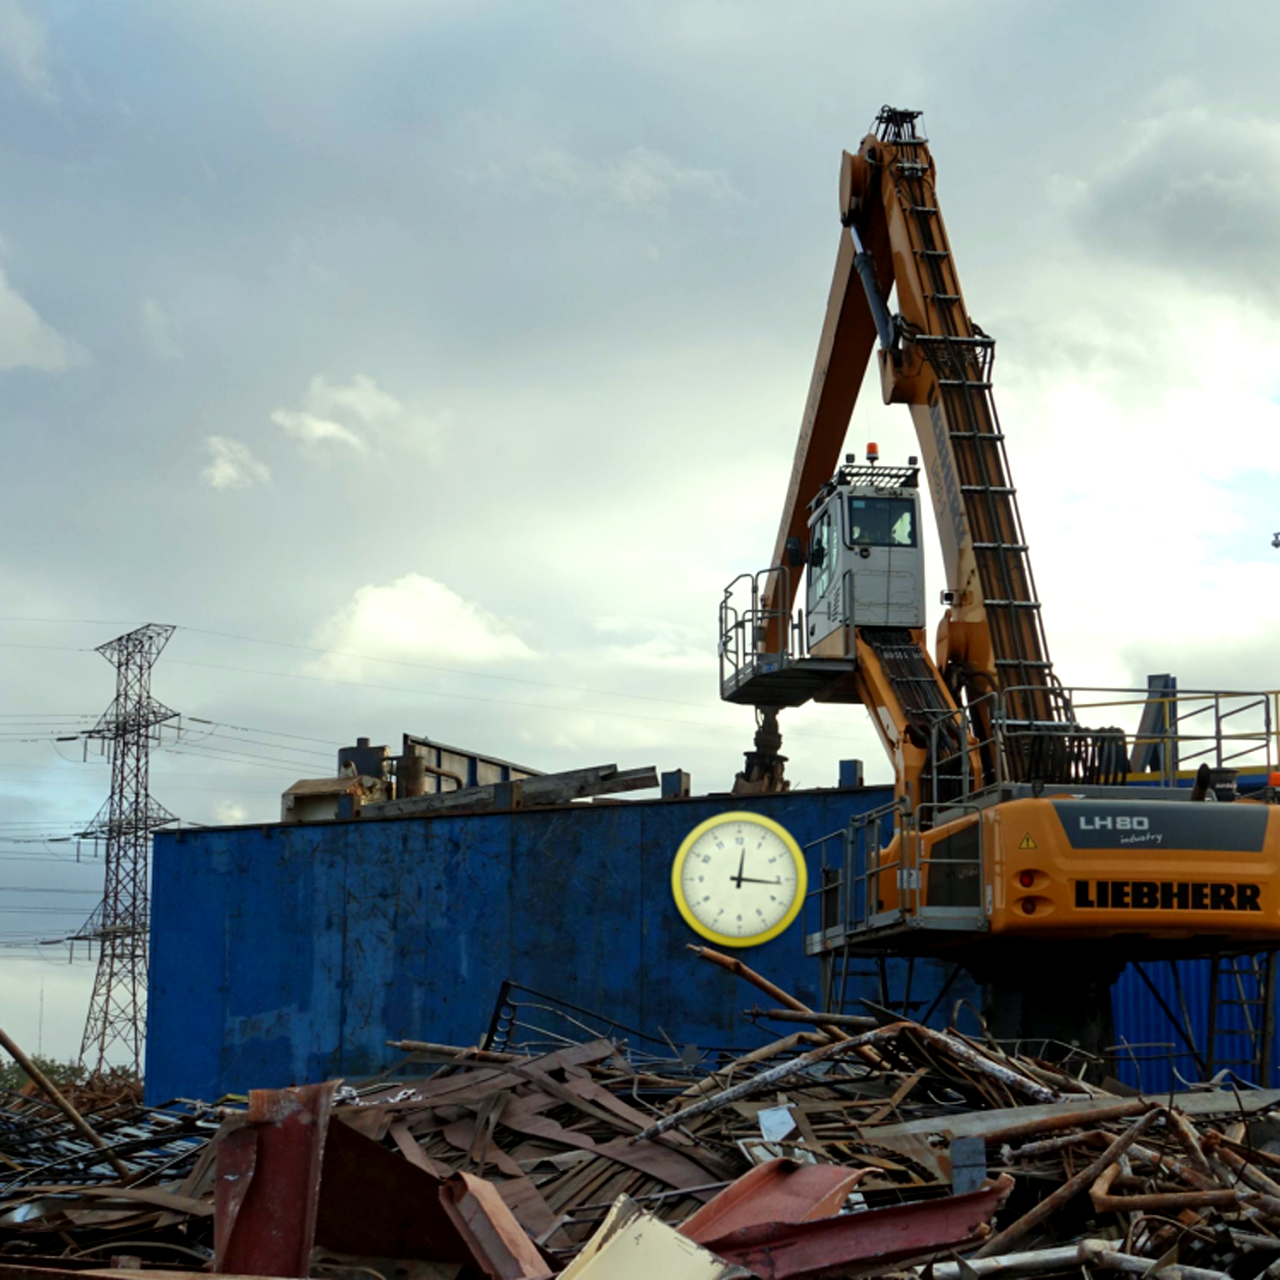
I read 12.16
